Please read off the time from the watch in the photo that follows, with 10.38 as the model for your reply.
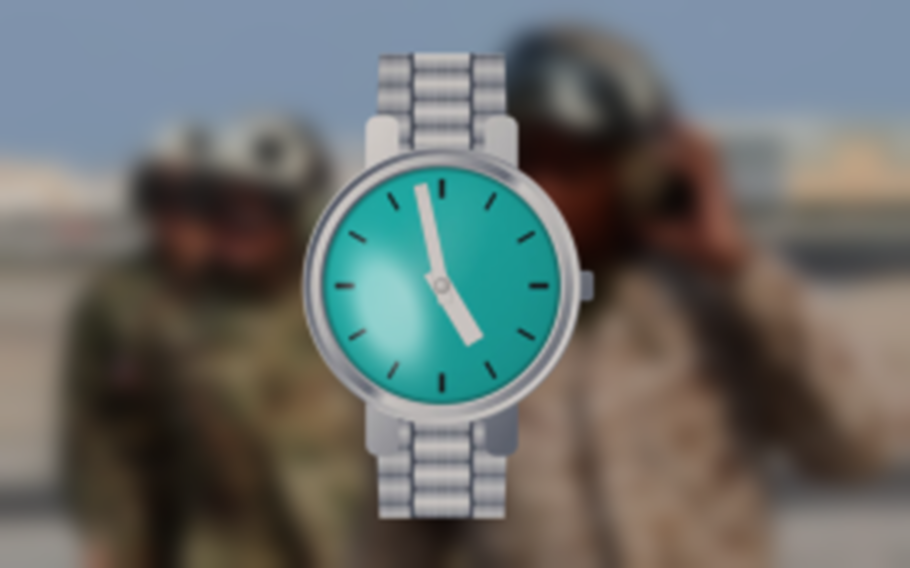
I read 4.58
